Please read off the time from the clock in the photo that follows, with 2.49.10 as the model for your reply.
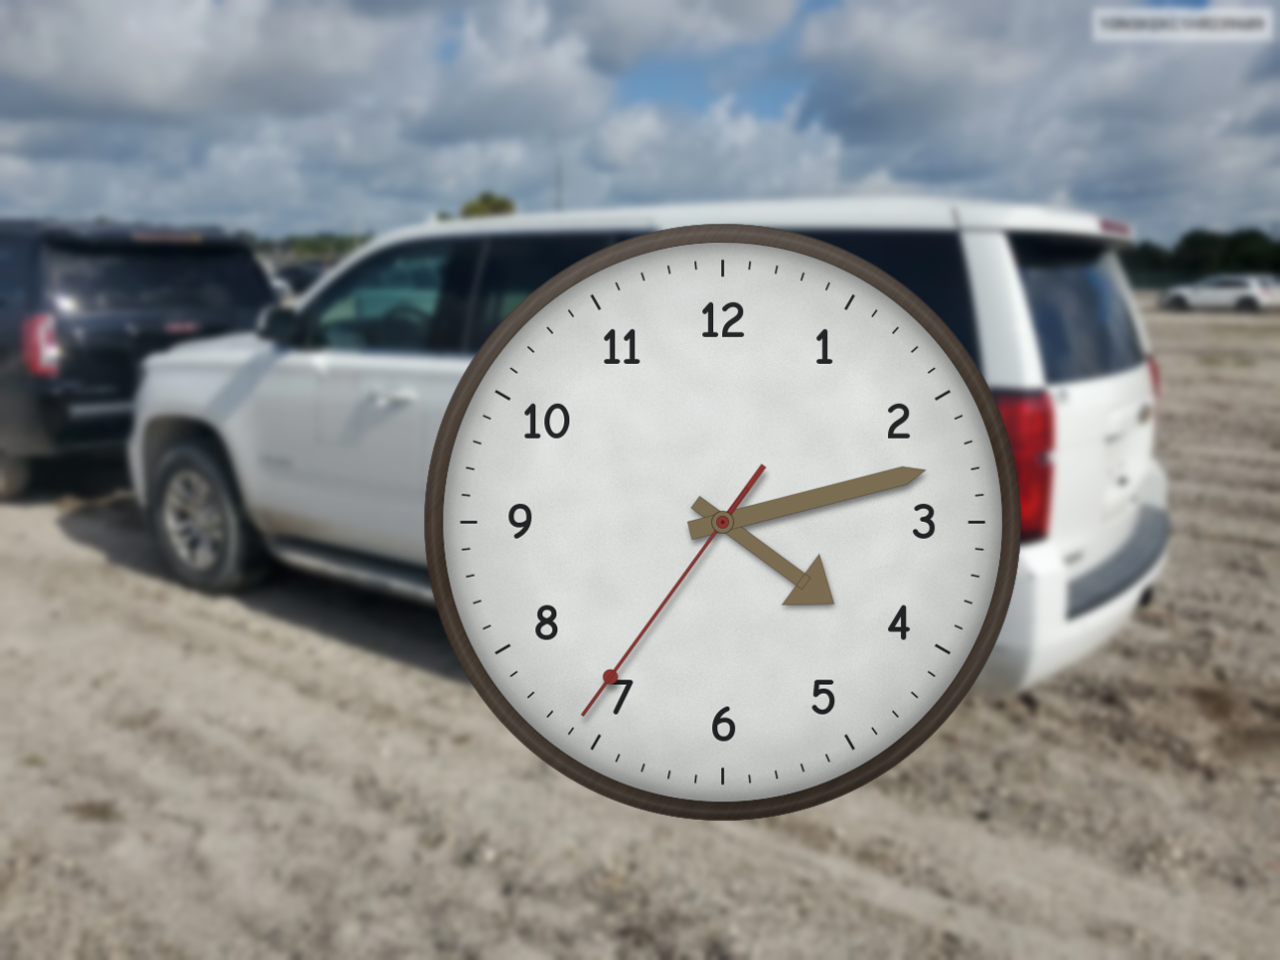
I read 4.12.36
